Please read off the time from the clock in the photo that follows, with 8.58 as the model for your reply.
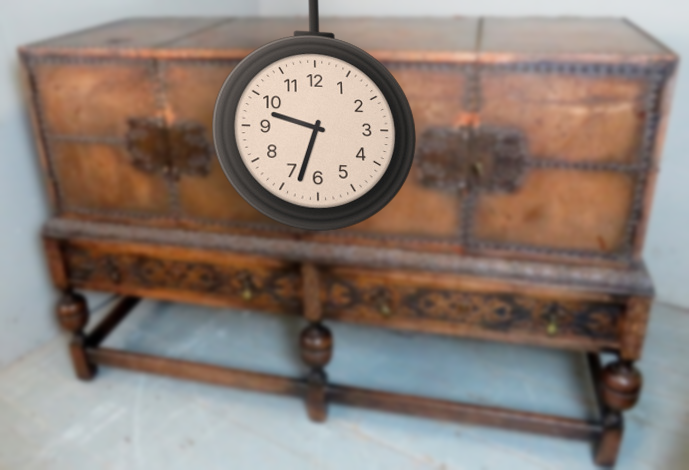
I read 9.33
